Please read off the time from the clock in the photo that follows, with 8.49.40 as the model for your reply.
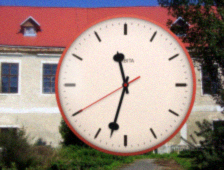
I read 11.32.40
